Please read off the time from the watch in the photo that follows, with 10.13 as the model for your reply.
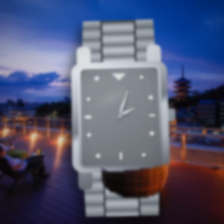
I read 2.03
